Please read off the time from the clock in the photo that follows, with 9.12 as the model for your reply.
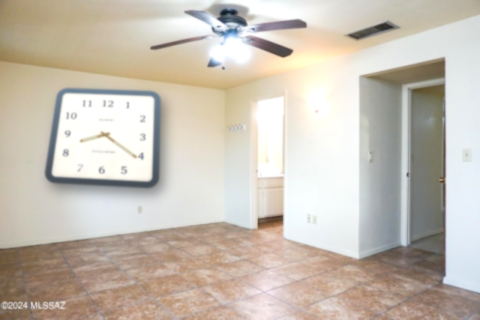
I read 8.21
